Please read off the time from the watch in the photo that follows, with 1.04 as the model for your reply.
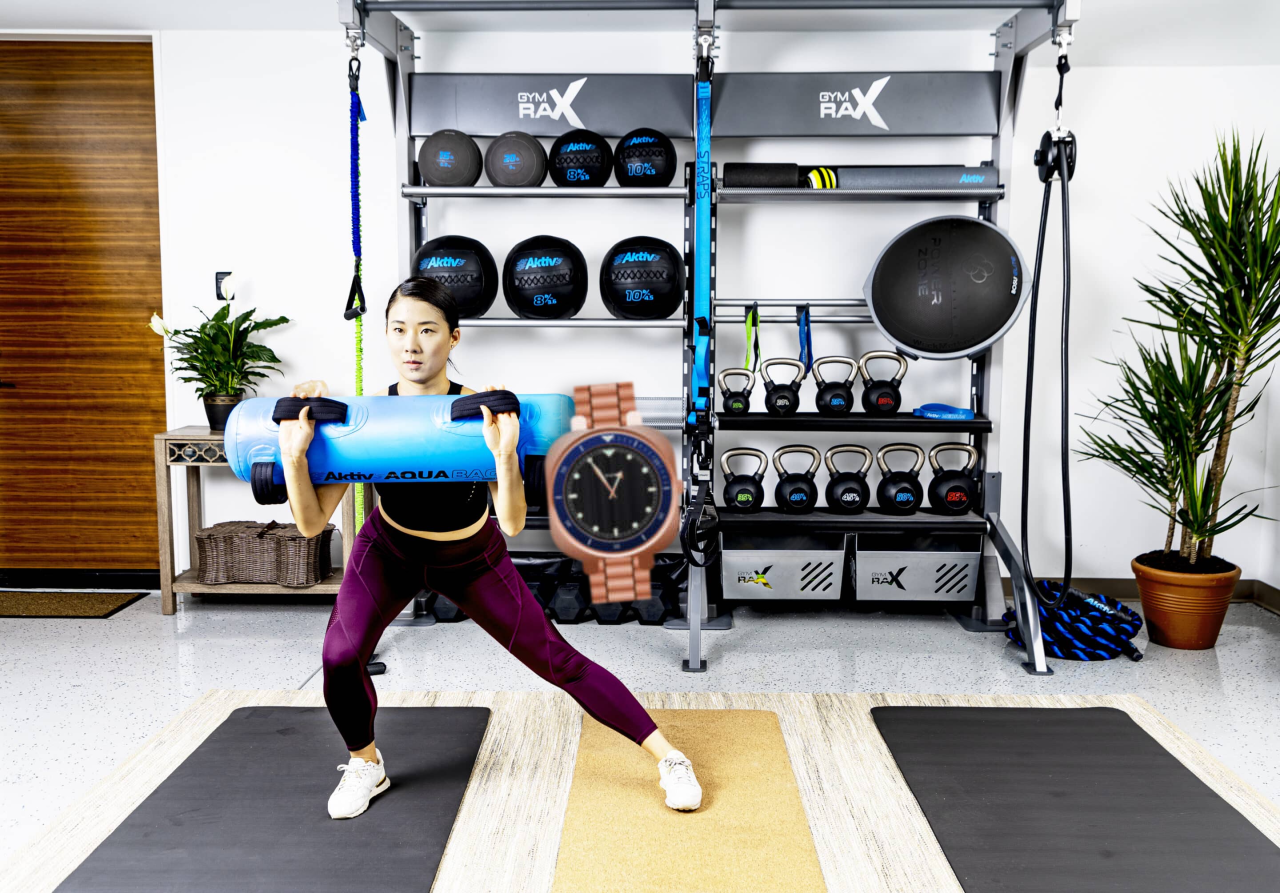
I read 12.55
